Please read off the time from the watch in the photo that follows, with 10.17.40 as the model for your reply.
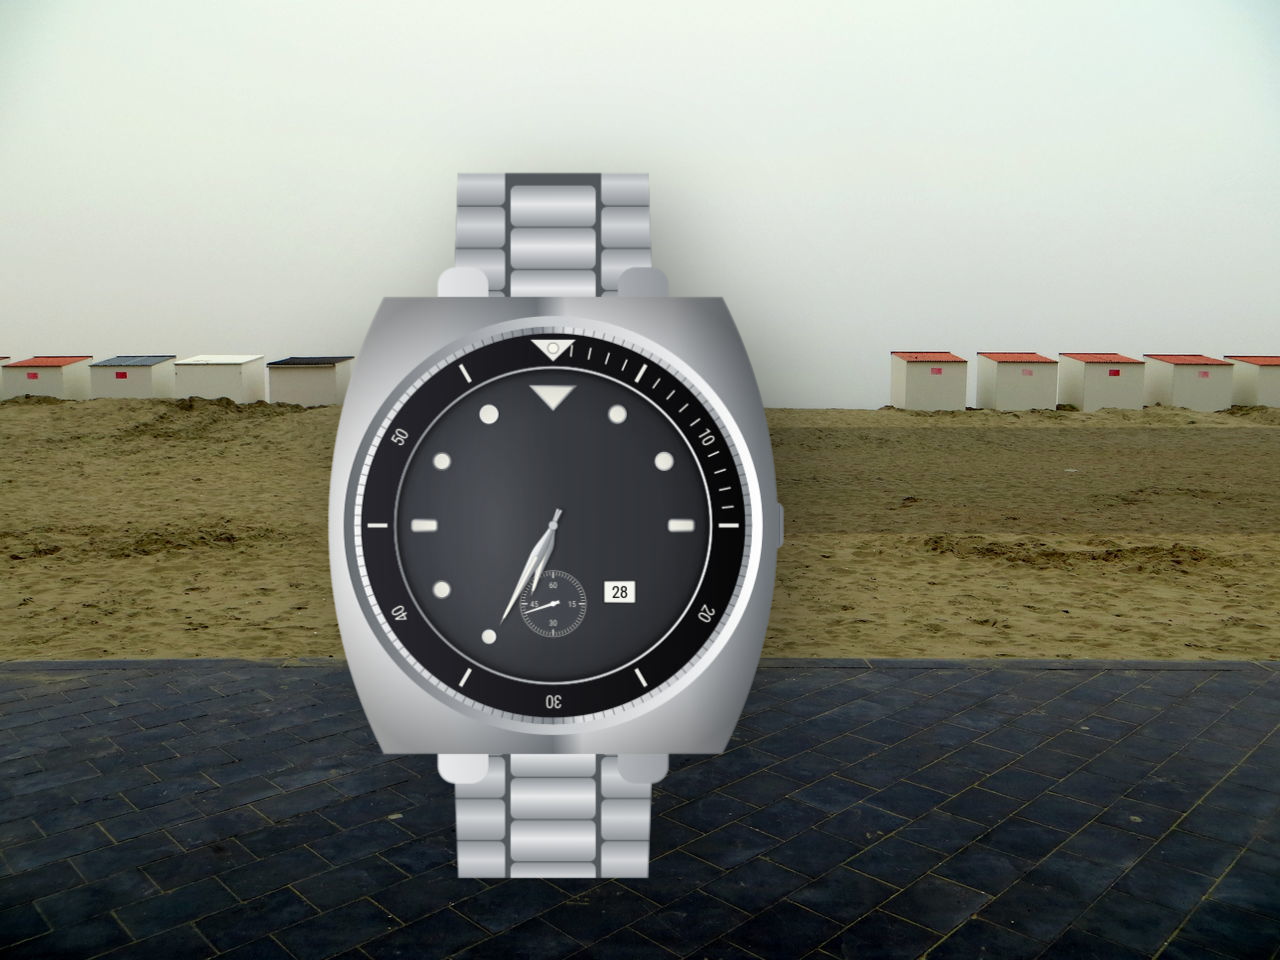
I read 6.34.42
